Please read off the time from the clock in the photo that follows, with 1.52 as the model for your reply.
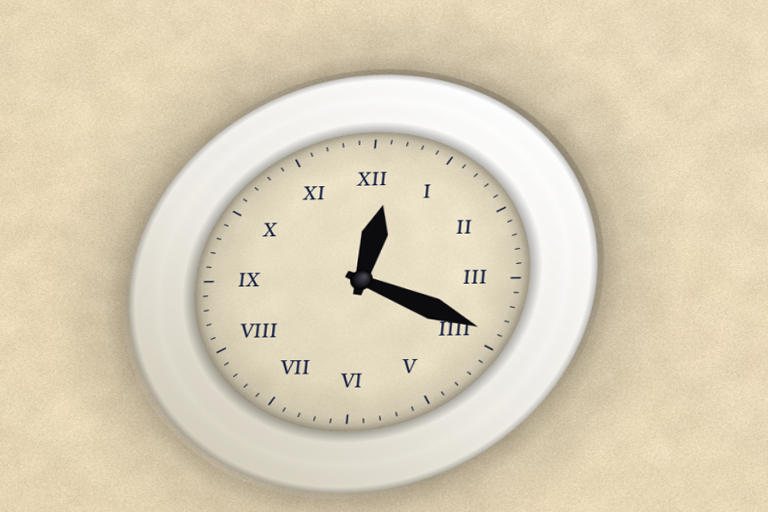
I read 12.19
